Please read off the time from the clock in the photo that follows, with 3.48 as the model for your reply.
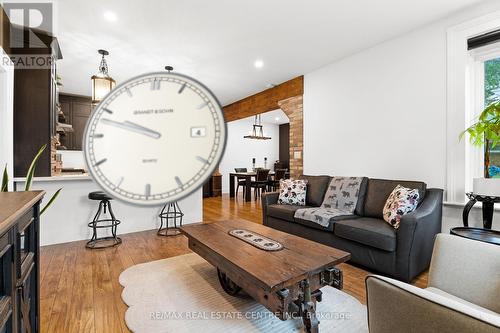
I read 9.48
